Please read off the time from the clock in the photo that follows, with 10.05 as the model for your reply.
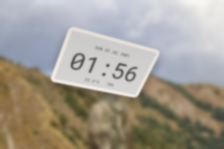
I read 1.56
